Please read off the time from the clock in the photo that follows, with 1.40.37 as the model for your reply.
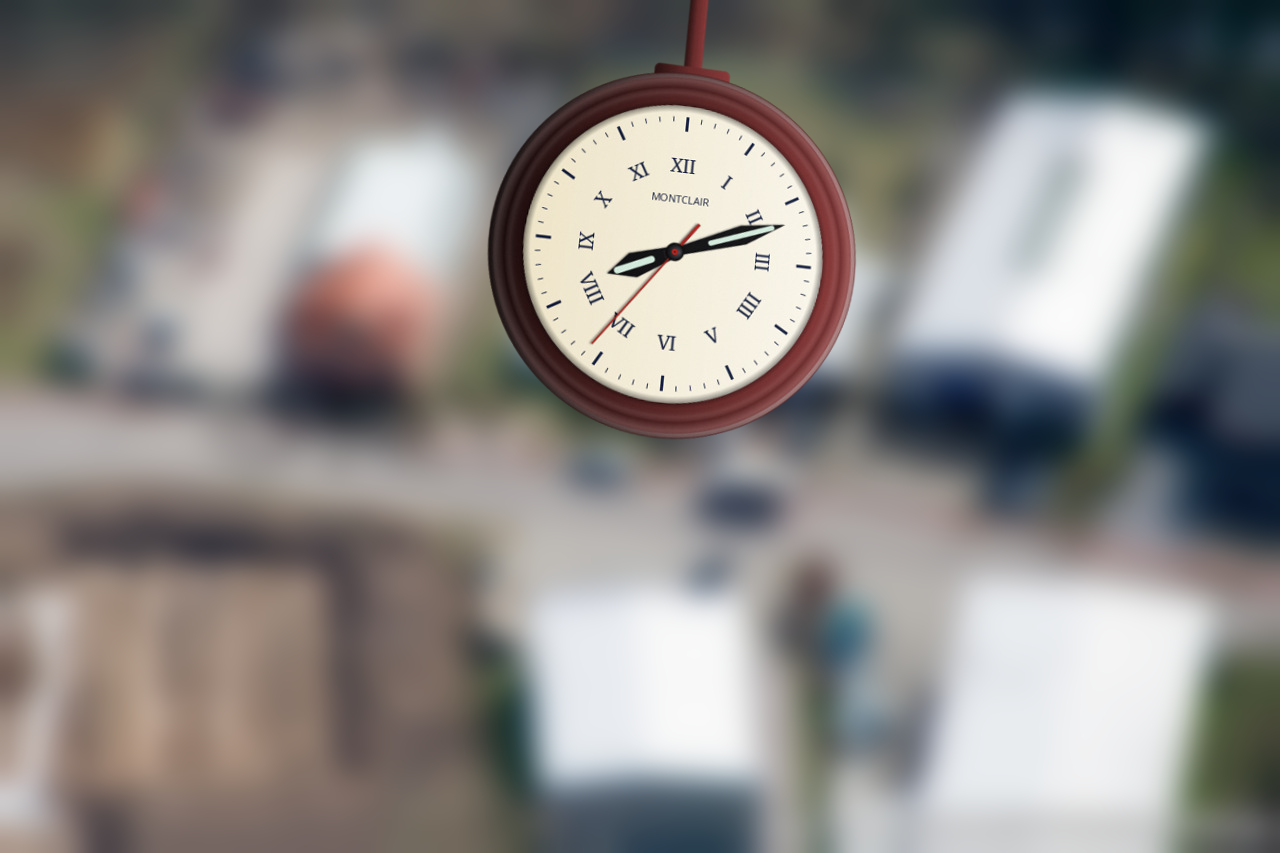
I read 8.11.36
